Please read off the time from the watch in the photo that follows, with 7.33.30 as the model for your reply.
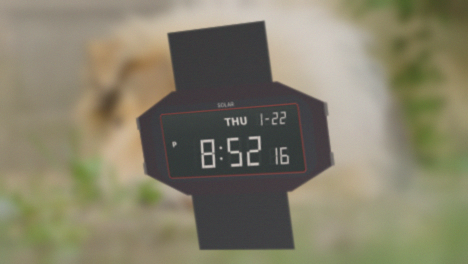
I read 8.52.16
